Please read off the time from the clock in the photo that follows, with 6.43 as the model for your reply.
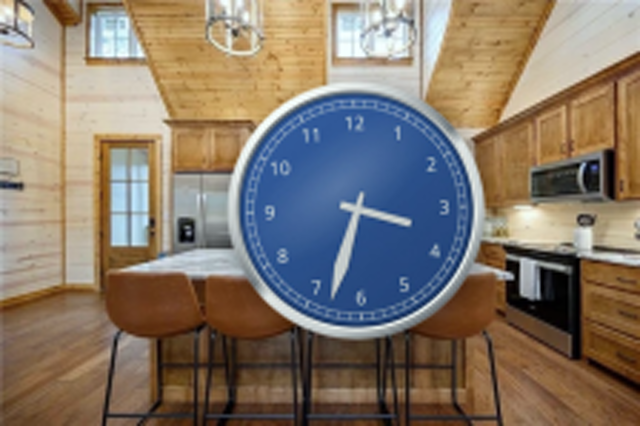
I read 3.33
